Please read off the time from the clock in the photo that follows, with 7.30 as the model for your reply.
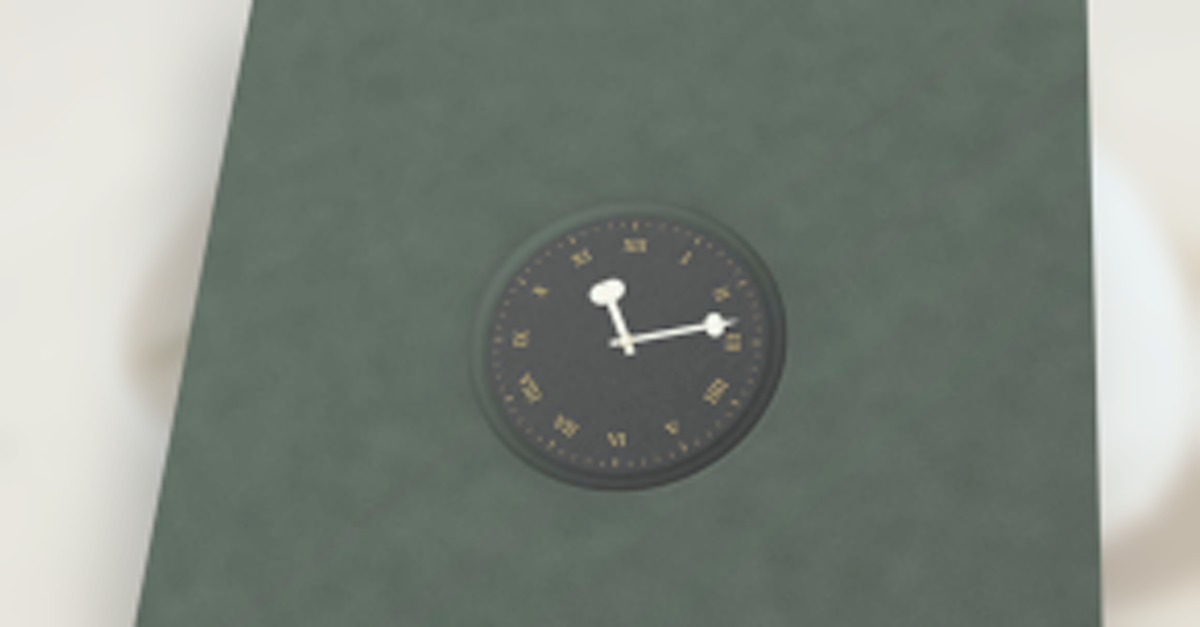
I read 11.13
